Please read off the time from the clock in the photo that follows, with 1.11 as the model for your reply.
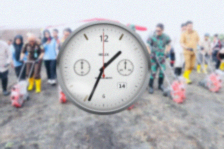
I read 1.34
